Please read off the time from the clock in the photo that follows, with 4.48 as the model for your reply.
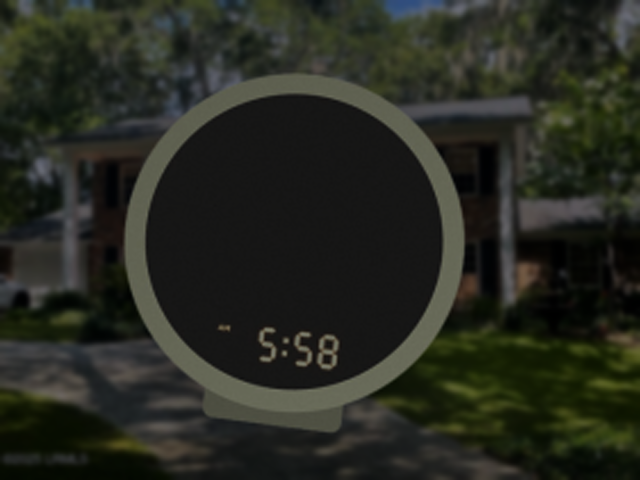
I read 5.58
